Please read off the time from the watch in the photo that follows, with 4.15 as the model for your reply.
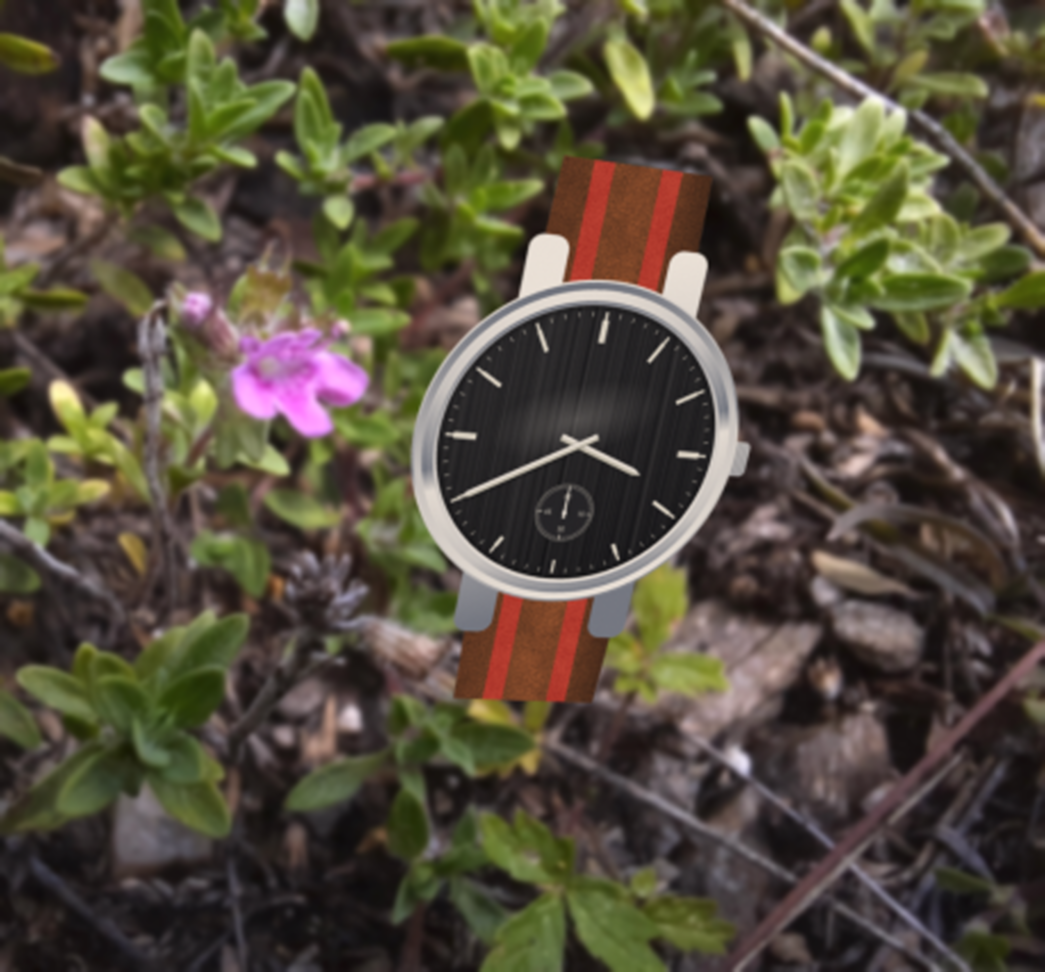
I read 3.40
